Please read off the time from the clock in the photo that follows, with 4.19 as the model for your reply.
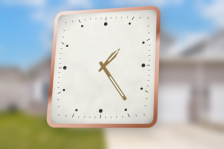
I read 1.24
